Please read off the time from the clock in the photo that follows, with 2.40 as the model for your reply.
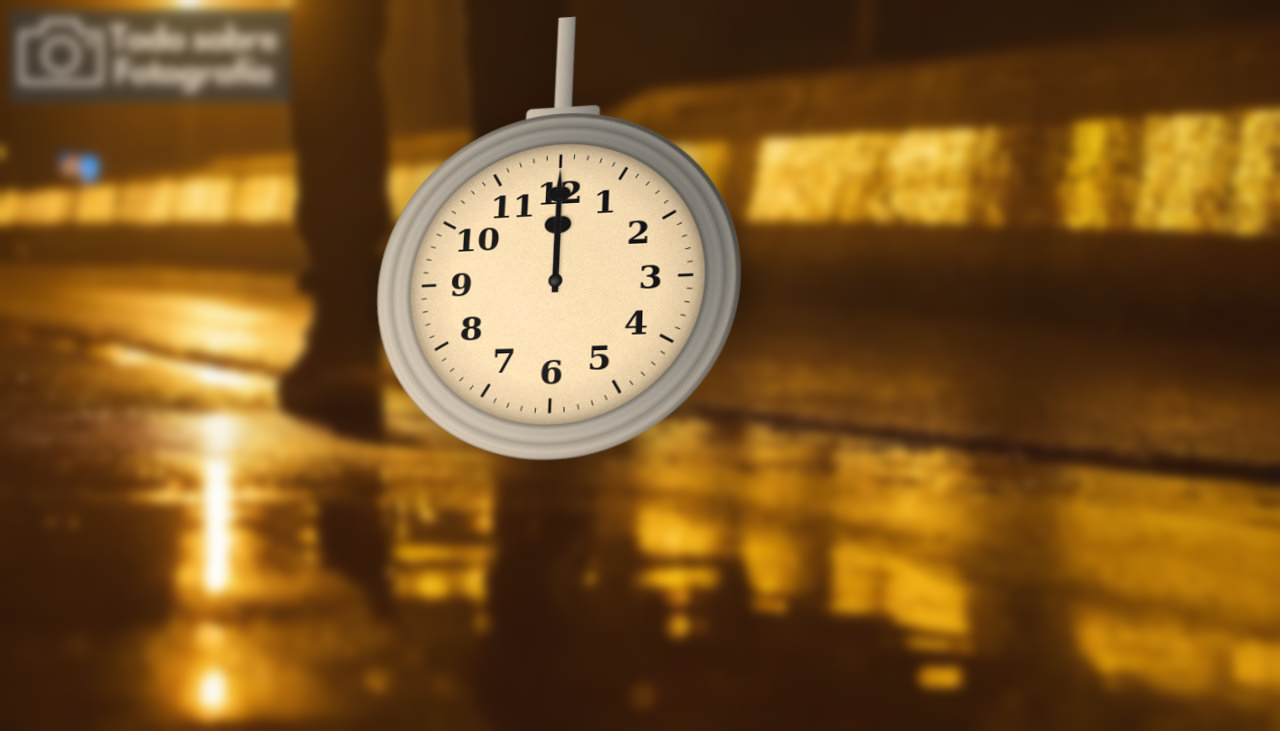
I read 12.00
